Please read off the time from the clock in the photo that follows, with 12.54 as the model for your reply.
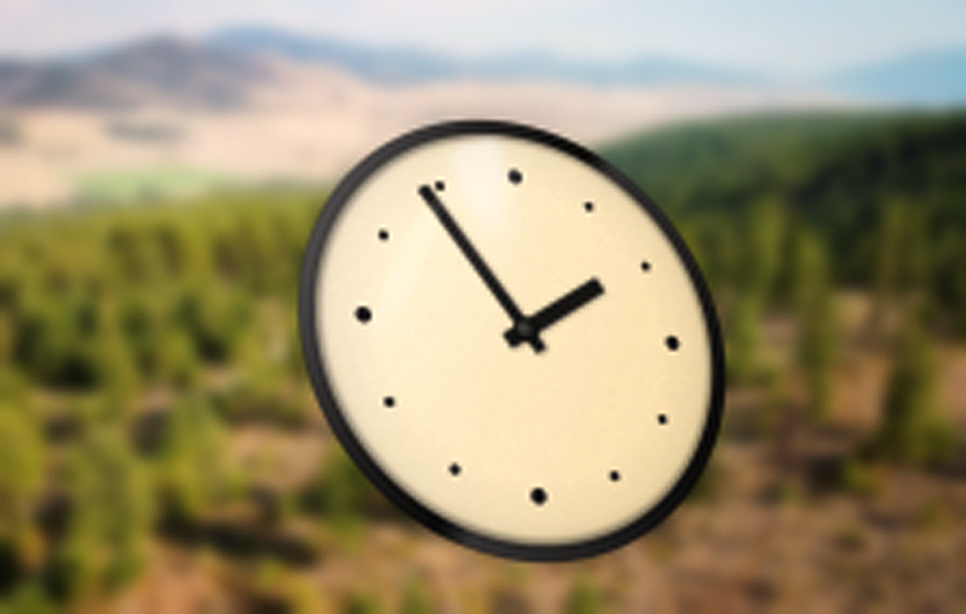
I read 1.54
